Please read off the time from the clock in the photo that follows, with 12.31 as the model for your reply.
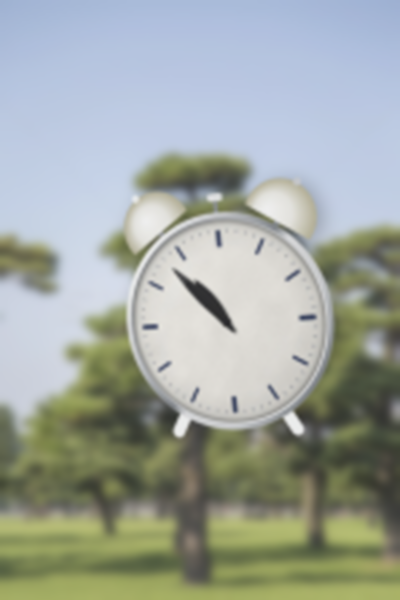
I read 10.53
